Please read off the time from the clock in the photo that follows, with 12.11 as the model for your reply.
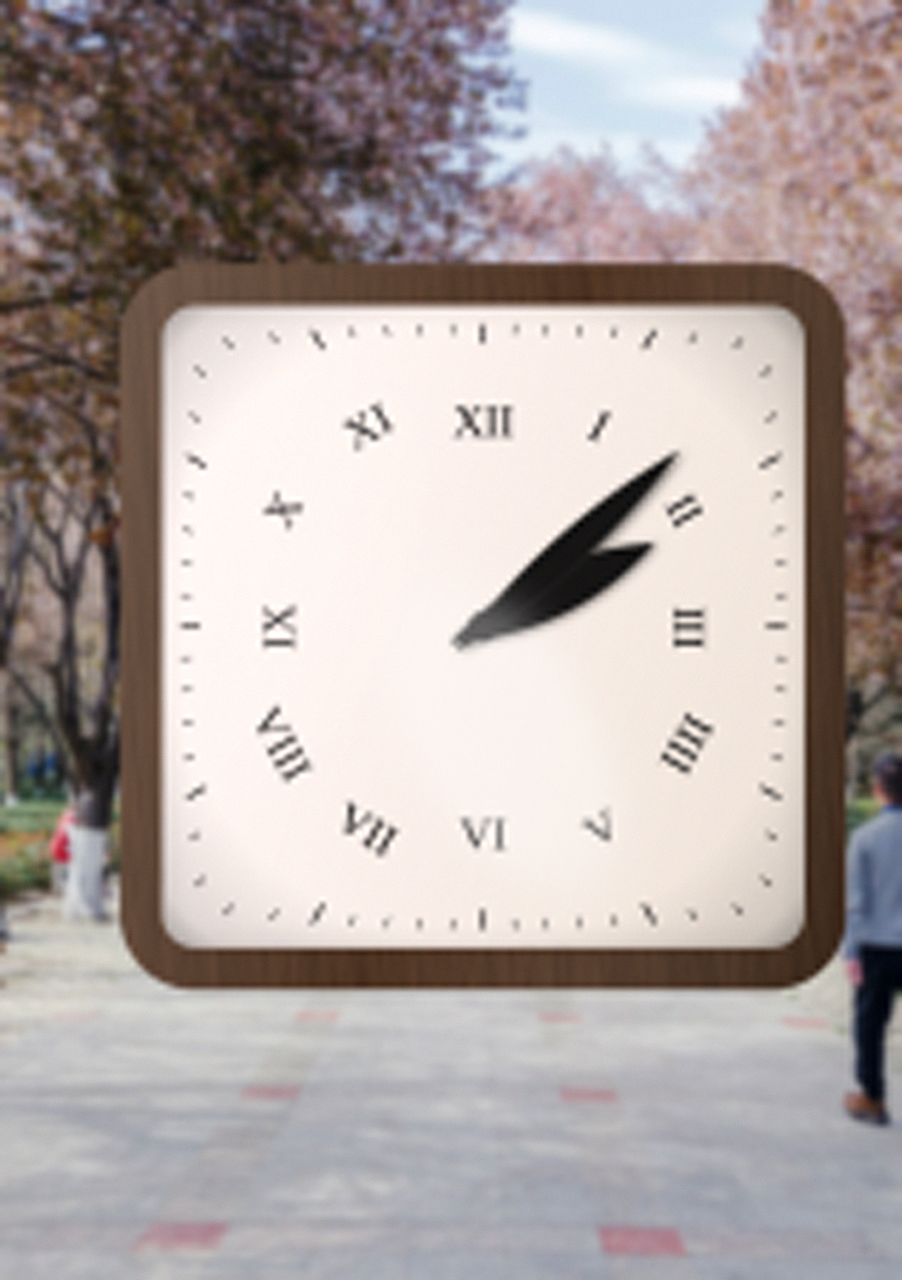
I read 2.08
